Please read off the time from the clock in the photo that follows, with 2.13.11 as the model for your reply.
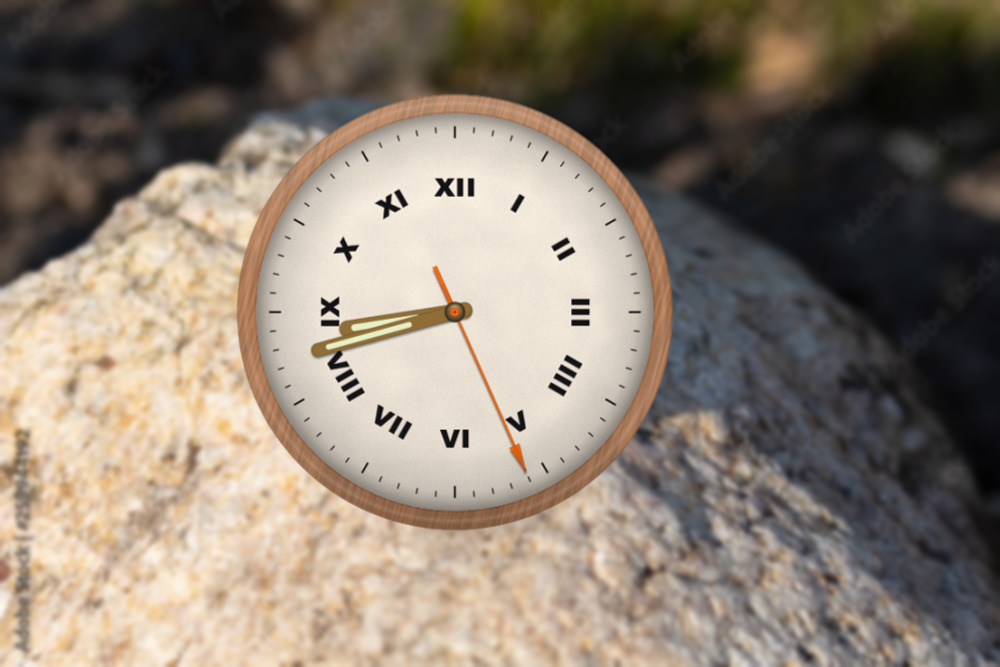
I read 8.42.26
